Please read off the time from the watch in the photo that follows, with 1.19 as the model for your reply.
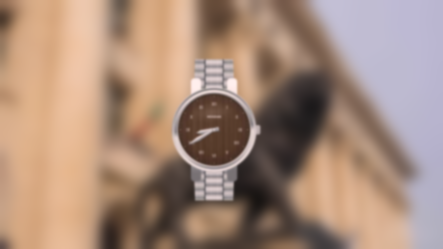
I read 8.40
